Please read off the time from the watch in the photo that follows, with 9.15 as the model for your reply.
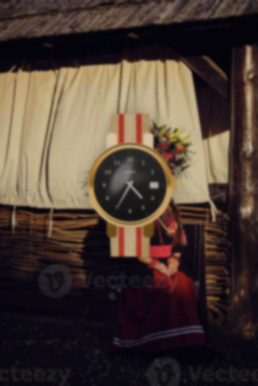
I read 4.35
